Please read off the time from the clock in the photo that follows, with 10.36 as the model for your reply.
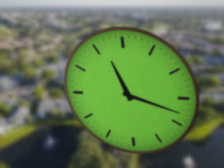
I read 11.18
